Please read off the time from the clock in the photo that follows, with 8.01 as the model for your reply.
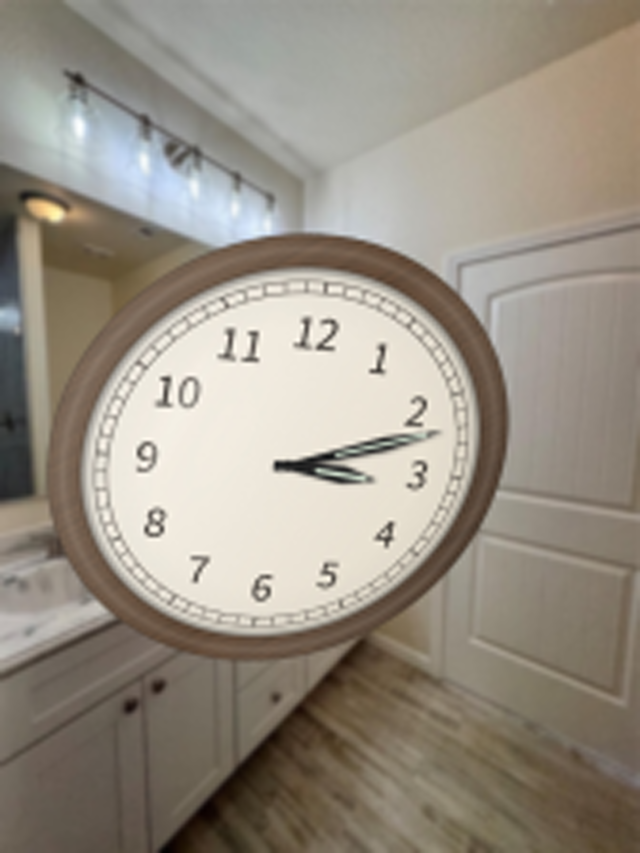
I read 3.12
